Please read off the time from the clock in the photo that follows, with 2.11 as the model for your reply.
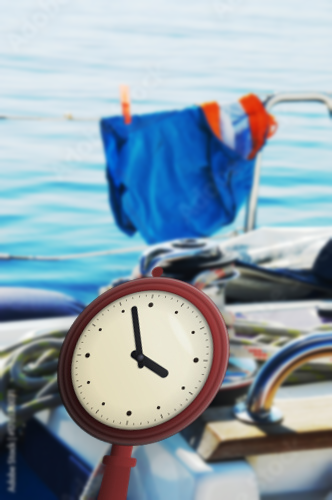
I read 3.57
